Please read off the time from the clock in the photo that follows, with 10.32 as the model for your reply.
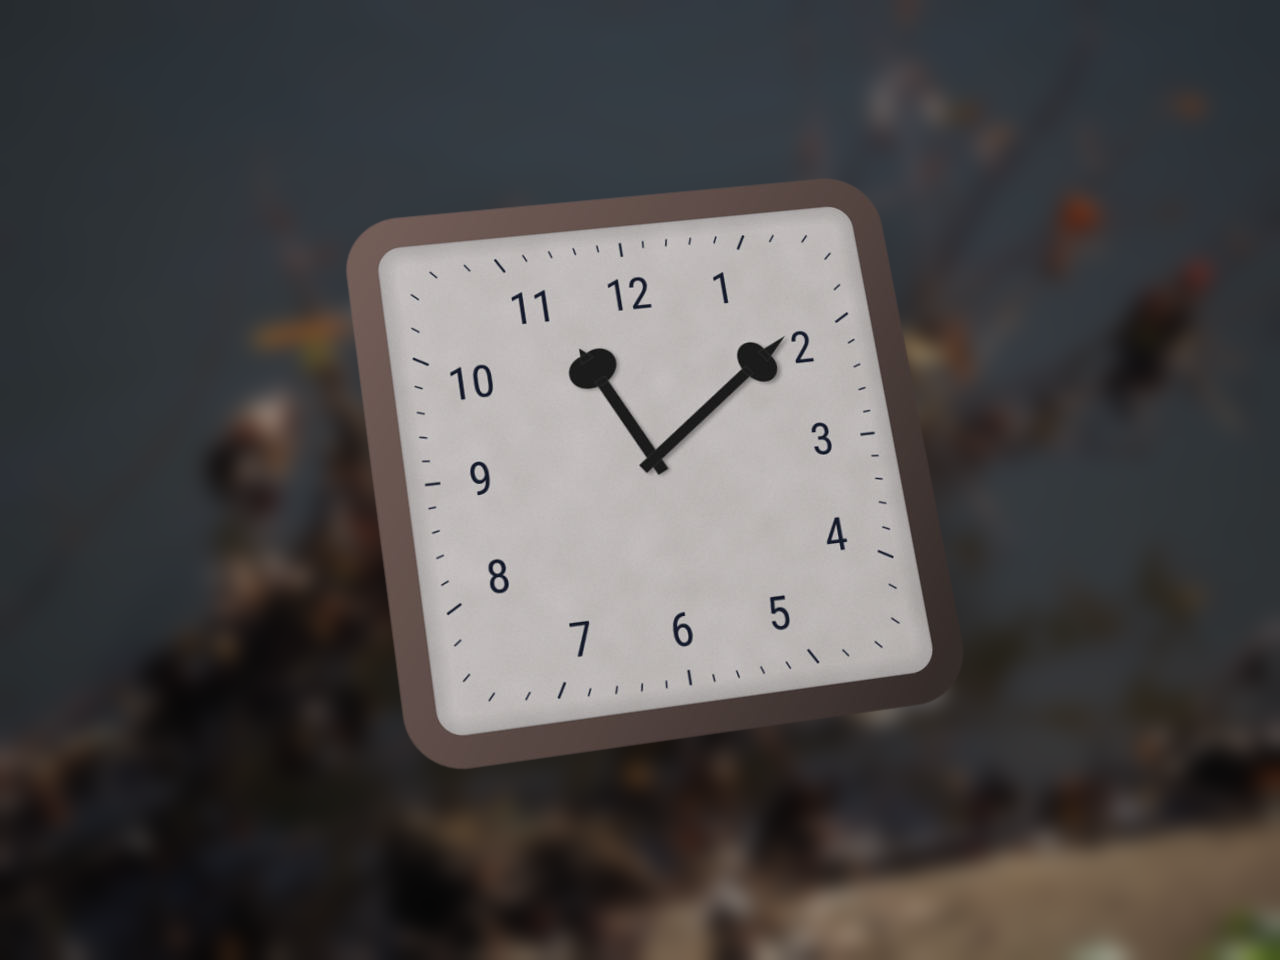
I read 11.09
